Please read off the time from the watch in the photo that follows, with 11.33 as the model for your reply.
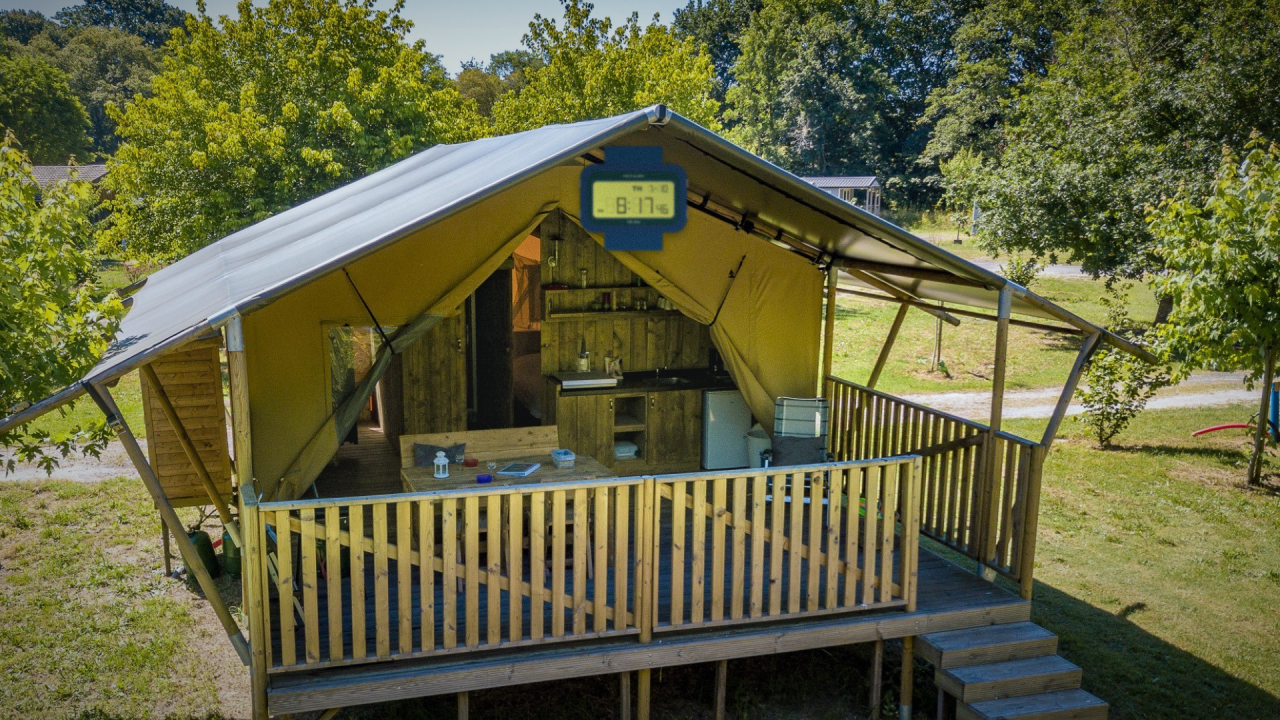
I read 8.17
